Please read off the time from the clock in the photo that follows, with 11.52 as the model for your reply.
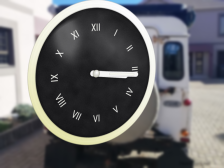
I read 3.16
